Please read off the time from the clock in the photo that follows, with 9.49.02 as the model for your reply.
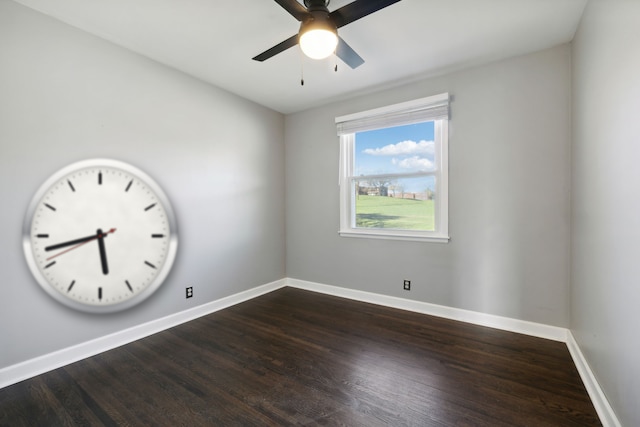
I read 5.42.41
